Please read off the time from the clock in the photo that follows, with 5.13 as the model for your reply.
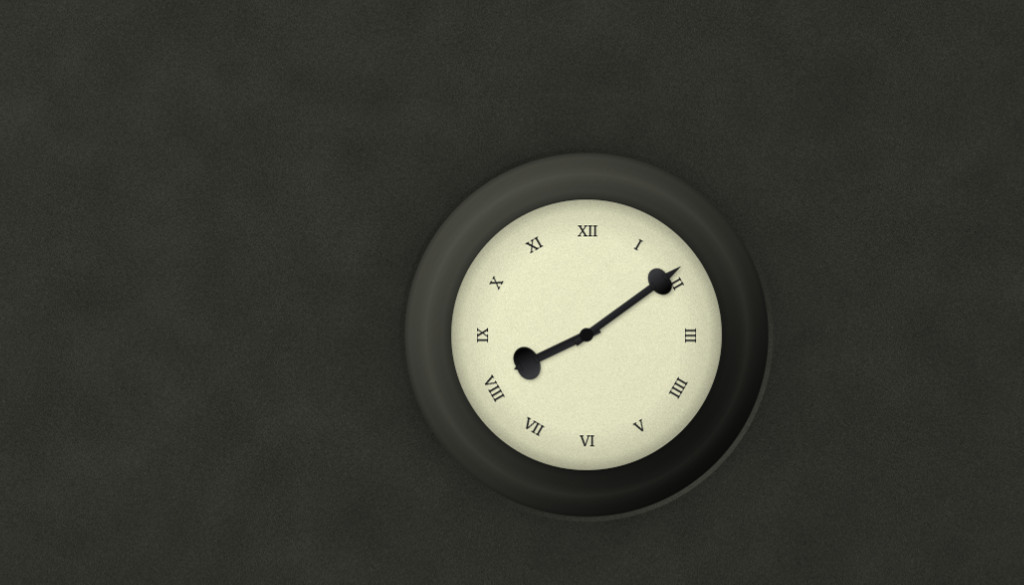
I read 8.09
